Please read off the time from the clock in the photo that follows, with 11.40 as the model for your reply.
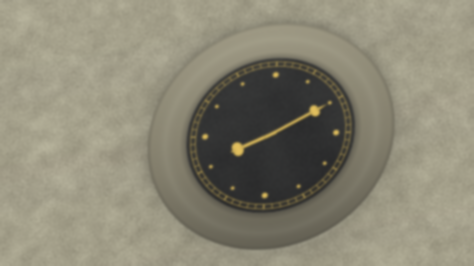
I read 8.10
